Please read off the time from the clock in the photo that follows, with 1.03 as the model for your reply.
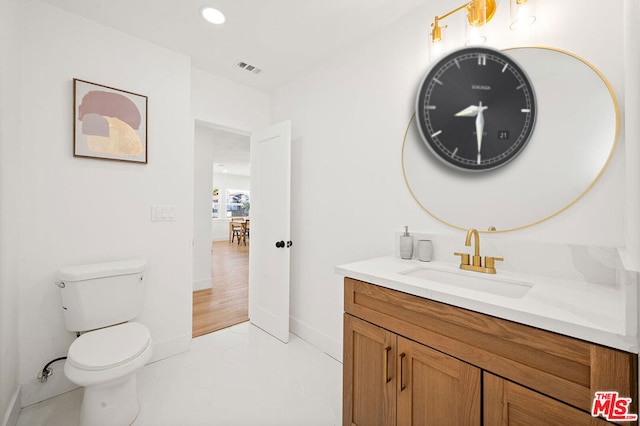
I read 8.30
